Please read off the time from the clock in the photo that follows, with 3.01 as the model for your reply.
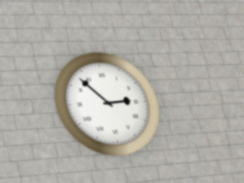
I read 2.53
